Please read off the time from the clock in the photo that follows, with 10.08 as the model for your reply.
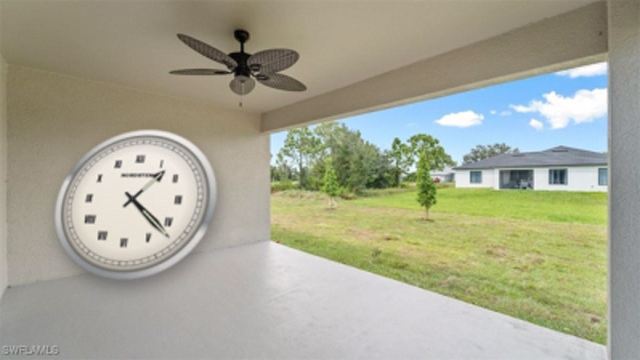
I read 1.22
